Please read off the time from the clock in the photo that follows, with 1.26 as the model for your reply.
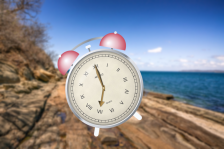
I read 7.00
